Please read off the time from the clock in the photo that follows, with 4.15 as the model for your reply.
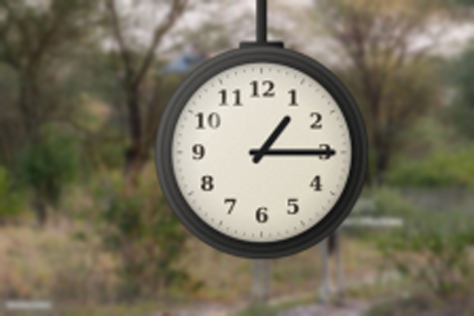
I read 1.15
